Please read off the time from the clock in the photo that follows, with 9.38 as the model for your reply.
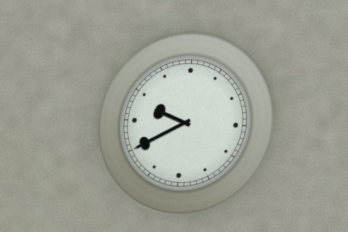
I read 9.40
